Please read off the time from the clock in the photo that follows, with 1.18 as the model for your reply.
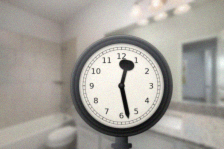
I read 12.28
